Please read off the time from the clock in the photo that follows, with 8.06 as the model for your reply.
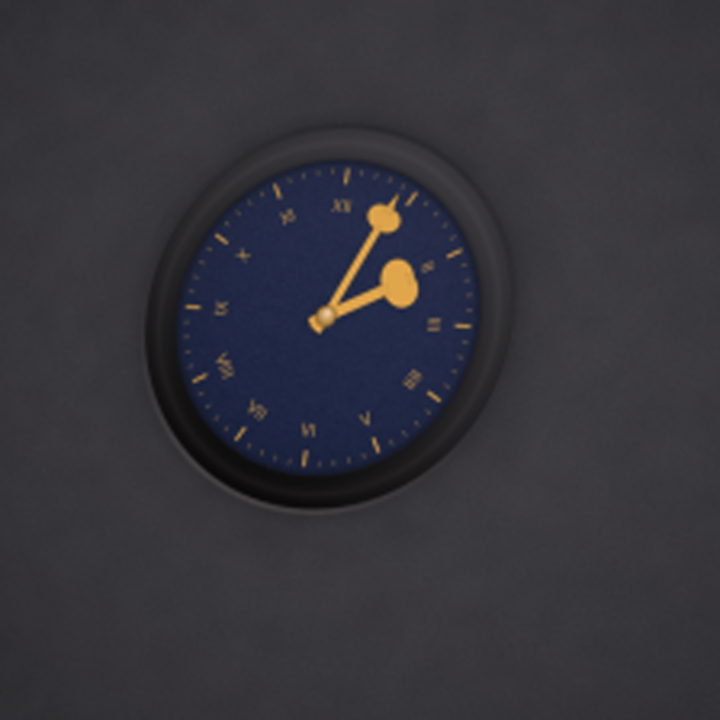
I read 2.04
